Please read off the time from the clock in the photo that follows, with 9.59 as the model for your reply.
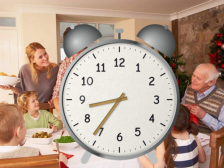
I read 8.36
